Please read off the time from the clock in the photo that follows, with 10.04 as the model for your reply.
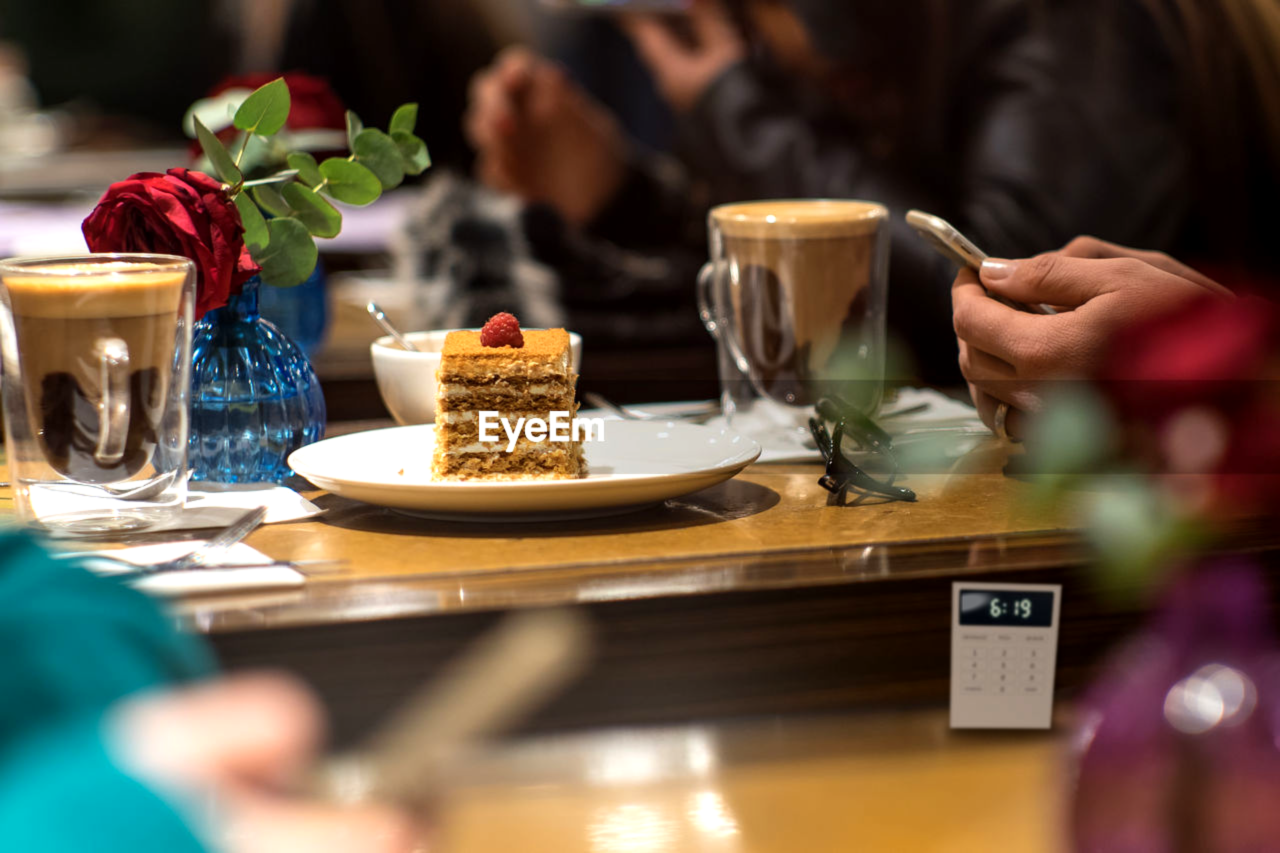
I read 6.19
